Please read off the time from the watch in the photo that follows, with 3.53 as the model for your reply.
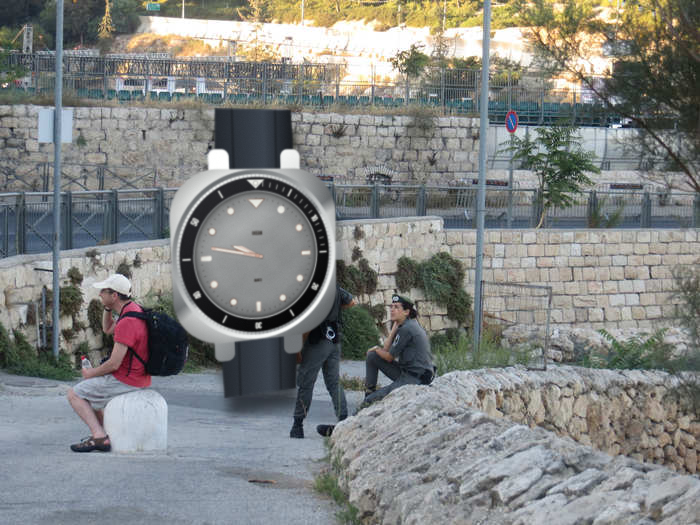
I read 9.47
